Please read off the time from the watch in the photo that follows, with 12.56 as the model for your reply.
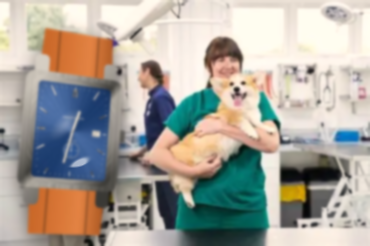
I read 12.32
